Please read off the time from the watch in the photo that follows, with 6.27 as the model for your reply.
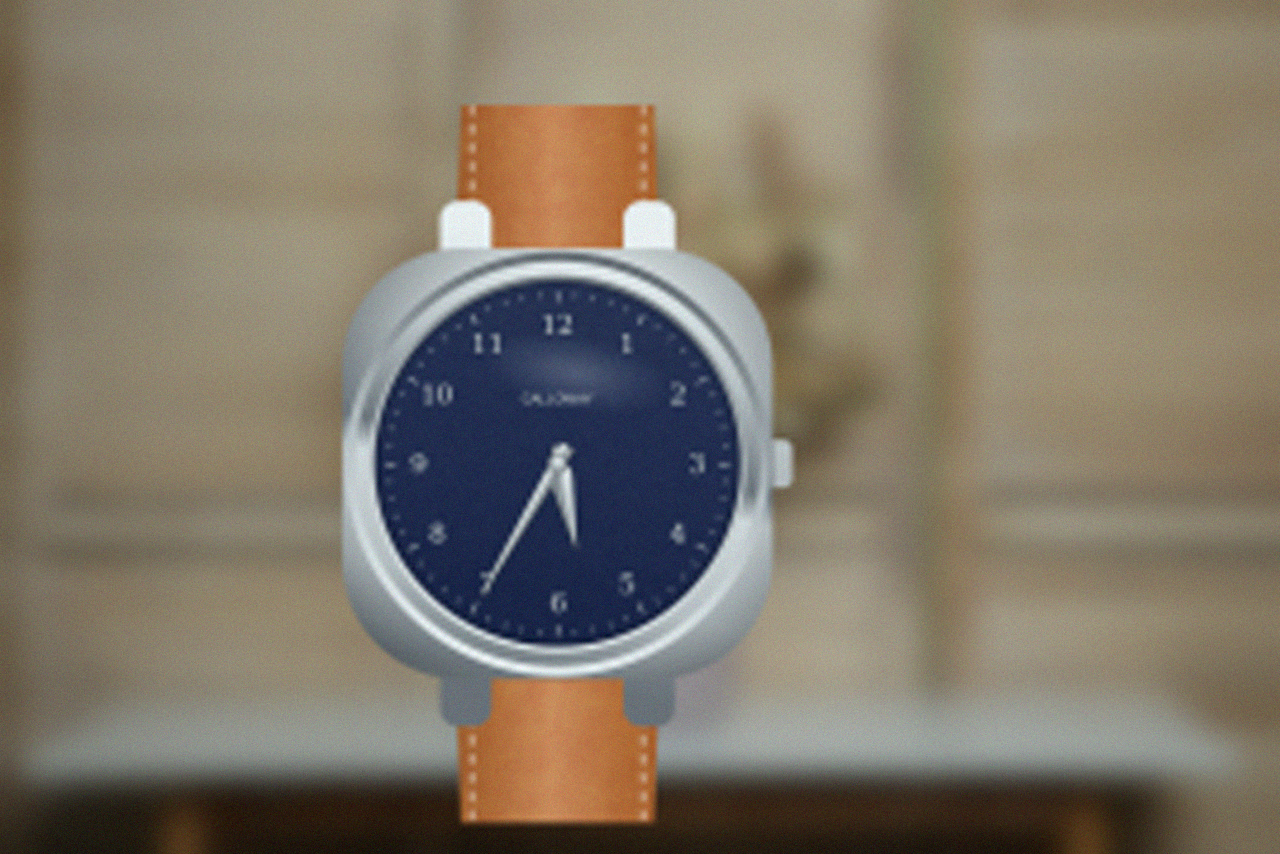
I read 5.35
